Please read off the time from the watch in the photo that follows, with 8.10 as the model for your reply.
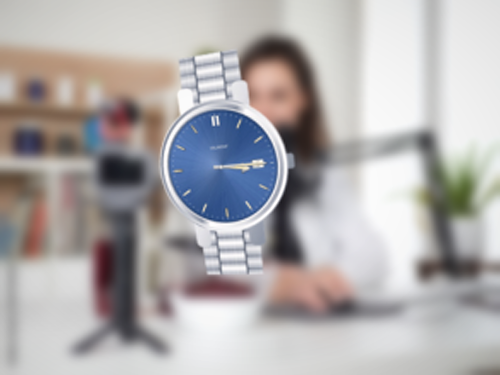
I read 3.15
